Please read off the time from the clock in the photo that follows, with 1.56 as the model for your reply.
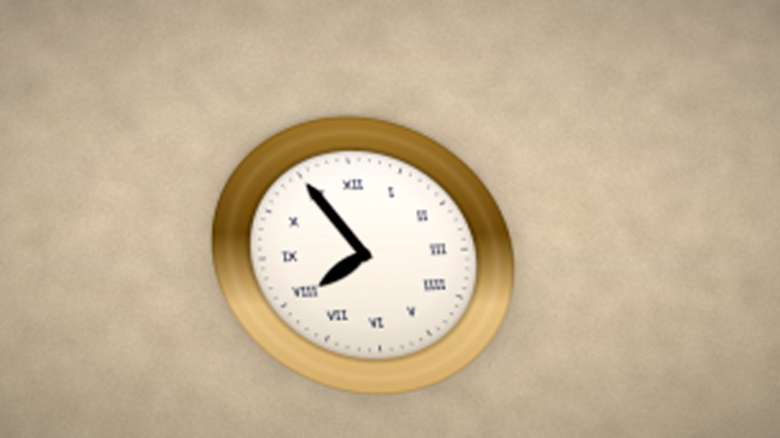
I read 7.55
